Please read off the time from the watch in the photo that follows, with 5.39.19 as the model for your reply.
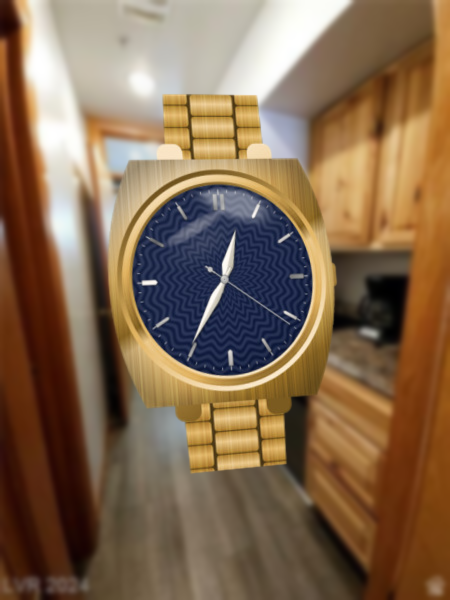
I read 12.35.21
